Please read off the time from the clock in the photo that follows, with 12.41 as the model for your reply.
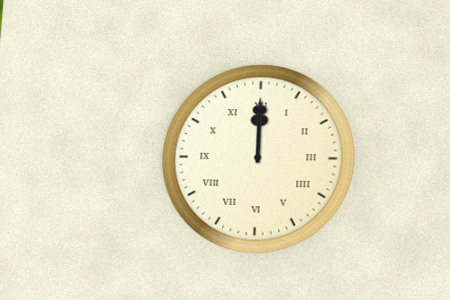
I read 12.00
